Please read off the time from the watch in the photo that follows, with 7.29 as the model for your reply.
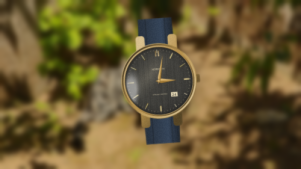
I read 3.02
